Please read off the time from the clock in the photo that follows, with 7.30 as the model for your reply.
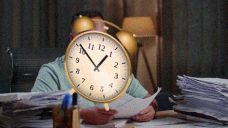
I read 12.51
